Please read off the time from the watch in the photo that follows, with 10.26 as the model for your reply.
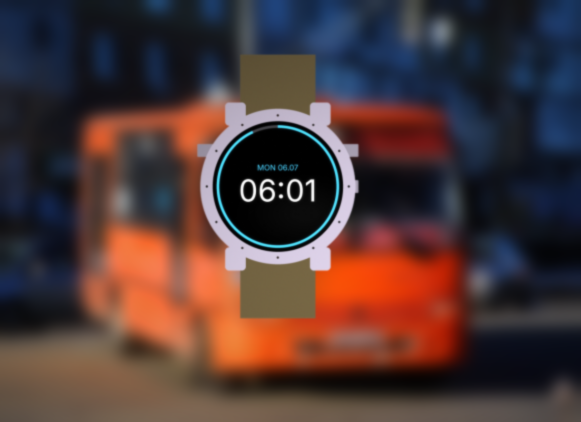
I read 6.01
